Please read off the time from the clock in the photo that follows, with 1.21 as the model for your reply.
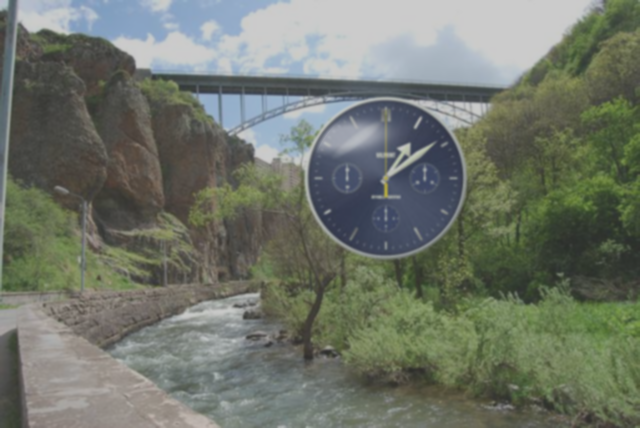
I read 1.09
